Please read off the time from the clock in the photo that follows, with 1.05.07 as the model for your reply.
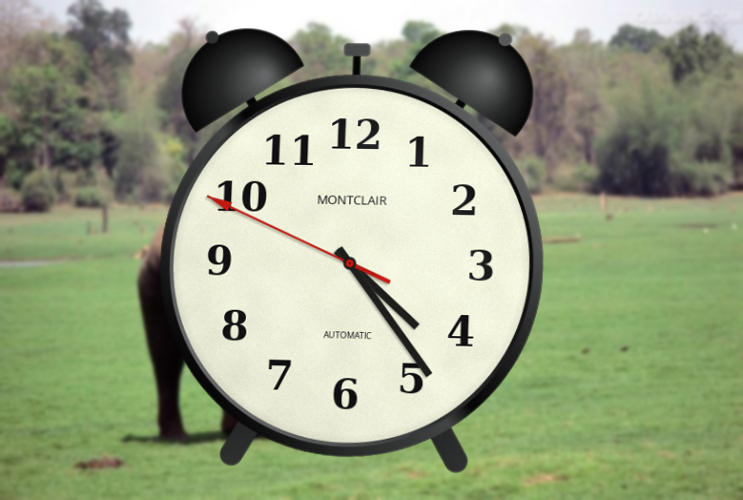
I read 4.23.49
